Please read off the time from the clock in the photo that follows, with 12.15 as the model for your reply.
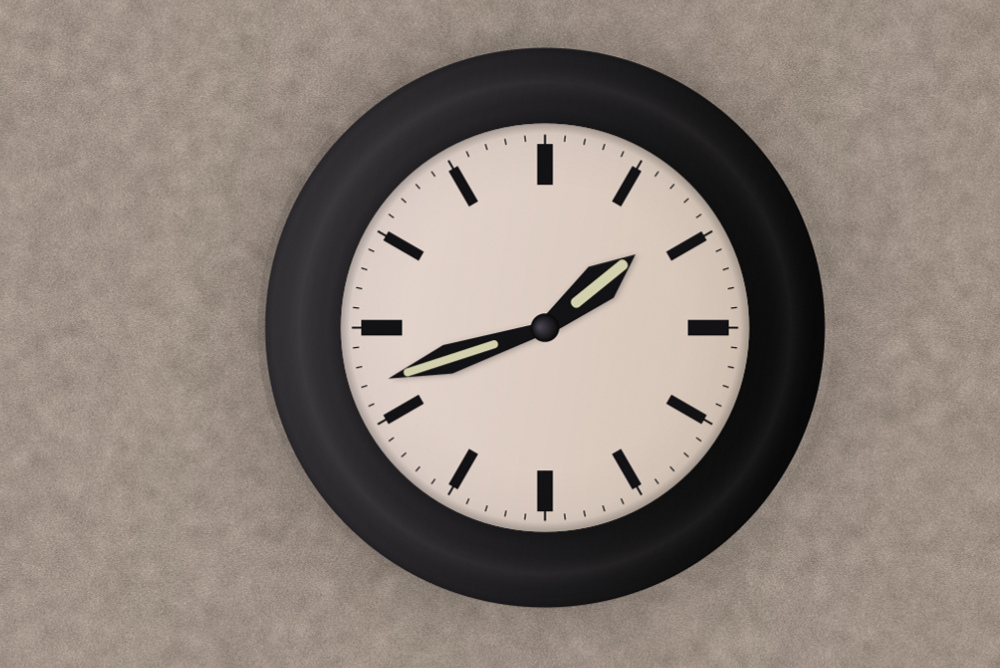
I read 1.42
